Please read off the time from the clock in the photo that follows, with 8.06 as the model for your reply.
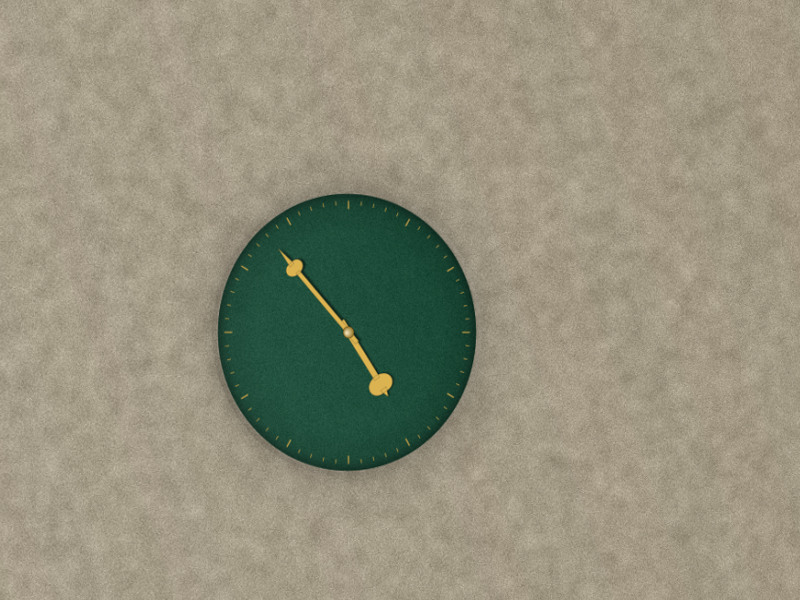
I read 4.53
